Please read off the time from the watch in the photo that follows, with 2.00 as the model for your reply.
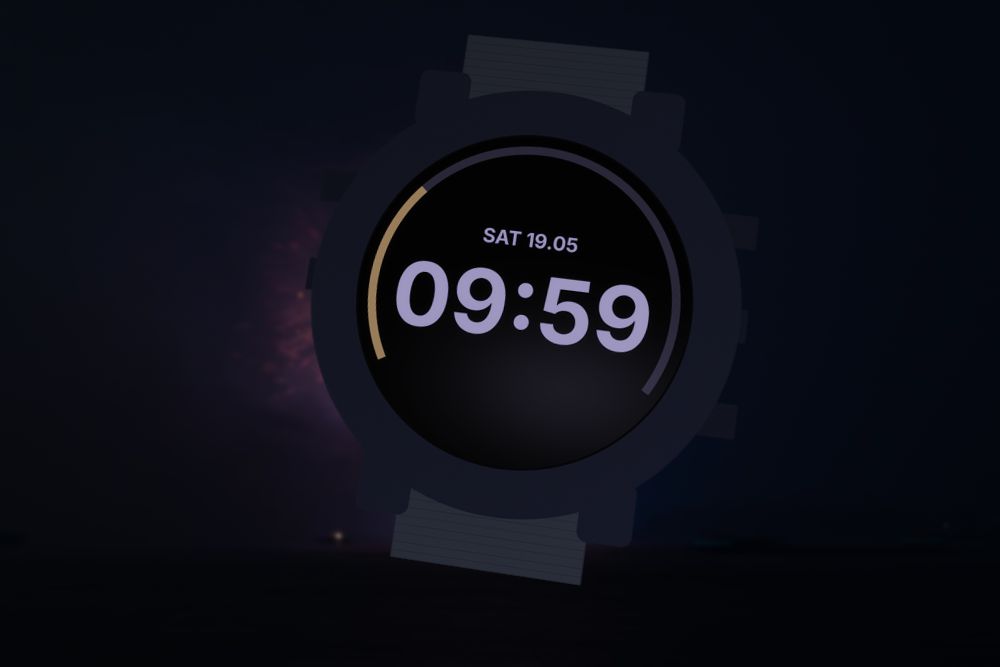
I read 9.59
